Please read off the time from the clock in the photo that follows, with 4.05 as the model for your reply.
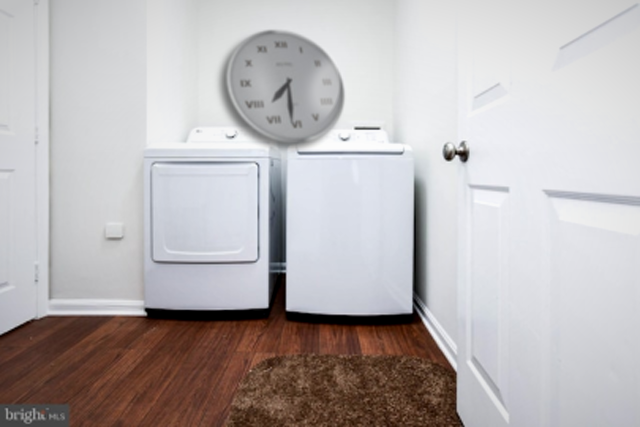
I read 7.31
